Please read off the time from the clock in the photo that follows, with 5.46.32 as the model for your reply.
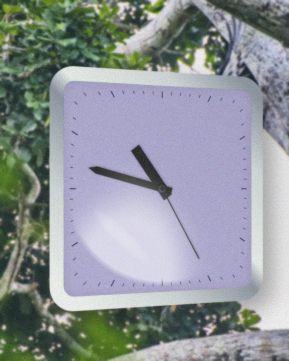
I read 10.47.25
